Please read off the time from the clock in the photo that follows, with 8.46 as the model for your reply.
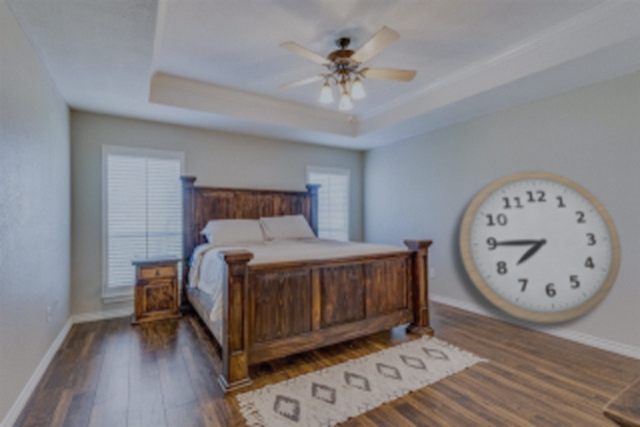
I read 7.45
